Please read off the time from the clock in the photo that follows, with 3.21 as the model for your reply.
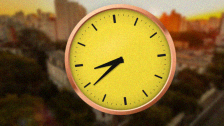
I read 8.39
